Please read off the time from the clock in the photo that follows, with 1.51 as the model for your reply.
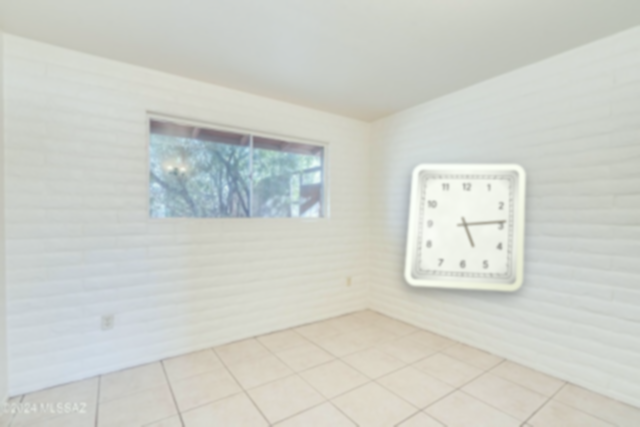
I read 5.14
